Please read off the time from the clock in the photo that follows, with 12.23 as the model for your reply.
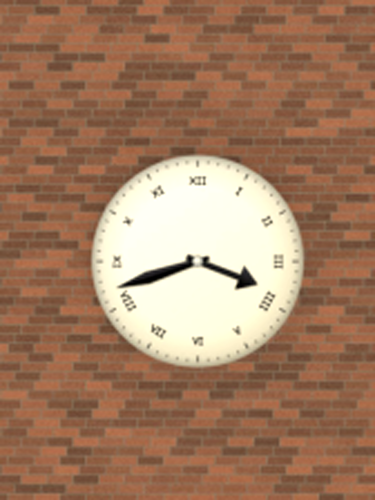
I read 3.42
